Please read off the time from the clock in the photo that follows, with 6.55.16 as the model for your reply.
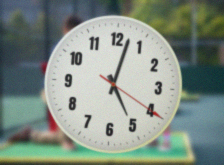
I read 5.02.20
